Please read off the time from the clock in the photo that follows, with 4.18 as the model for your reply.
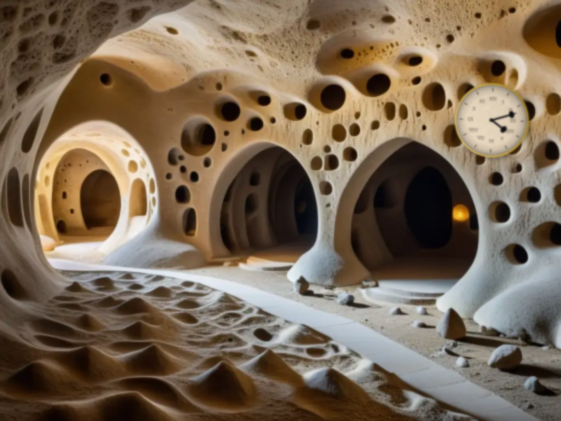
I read 4.12
